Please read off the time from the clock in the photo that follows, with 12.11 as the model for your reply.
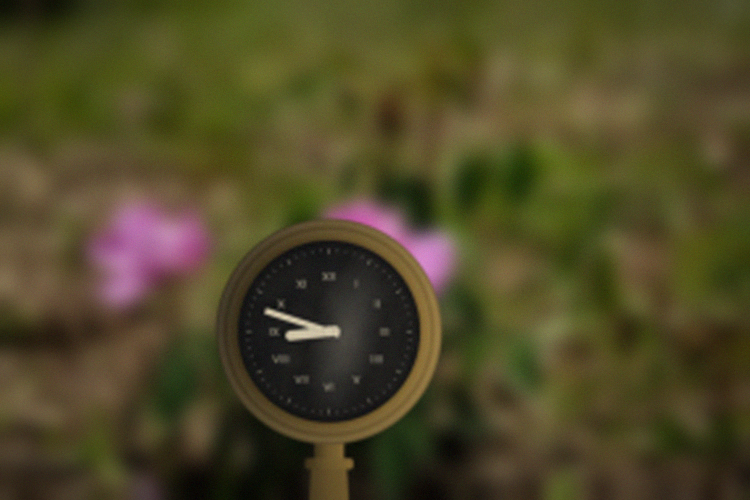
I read 8.48
